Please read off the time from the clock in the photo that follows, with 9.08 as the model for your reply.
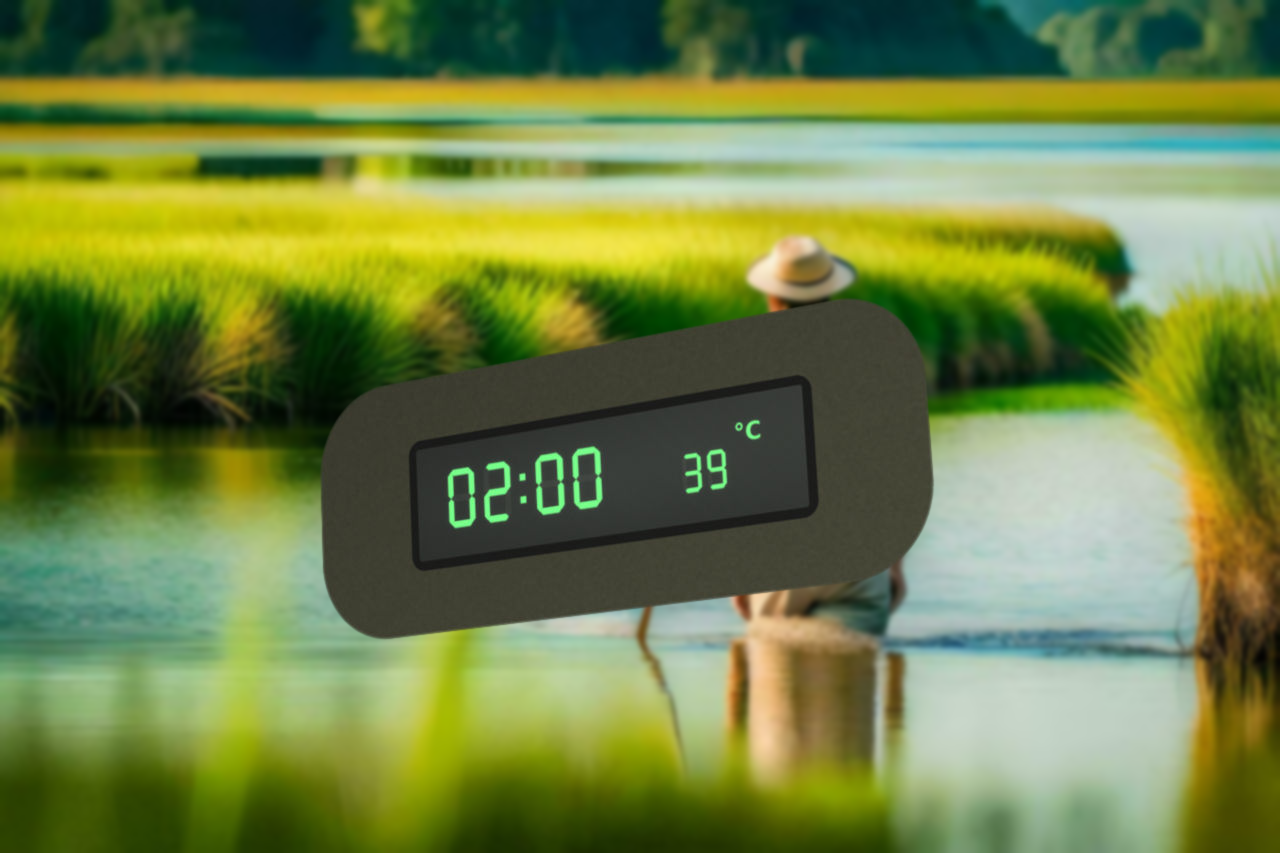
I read 2.00
